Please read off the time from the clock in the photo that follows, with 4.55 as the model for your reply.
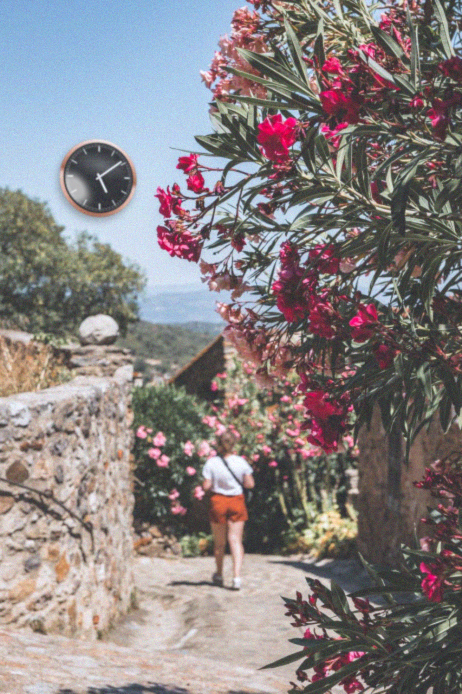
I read 5.09
